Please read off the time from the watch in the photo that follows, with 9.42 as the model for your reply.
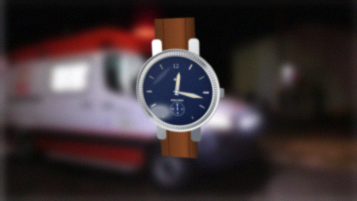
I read 12.17
